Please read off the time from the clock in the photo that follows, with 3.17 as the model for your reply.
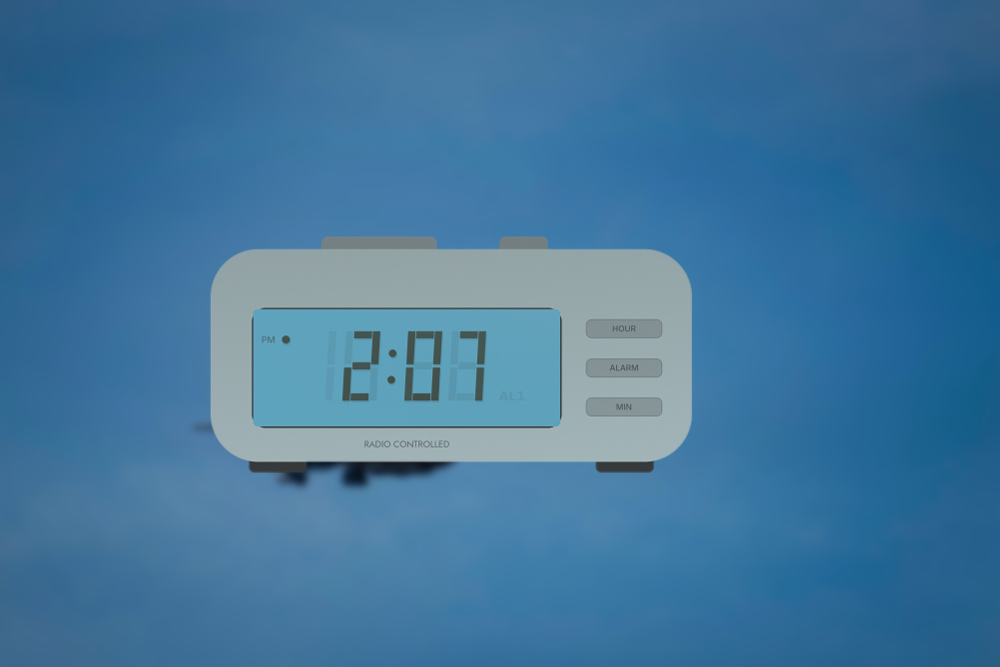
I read 2.07
